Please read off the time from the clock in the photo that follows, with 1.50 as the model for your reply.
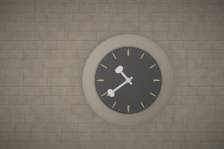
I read 10.39
